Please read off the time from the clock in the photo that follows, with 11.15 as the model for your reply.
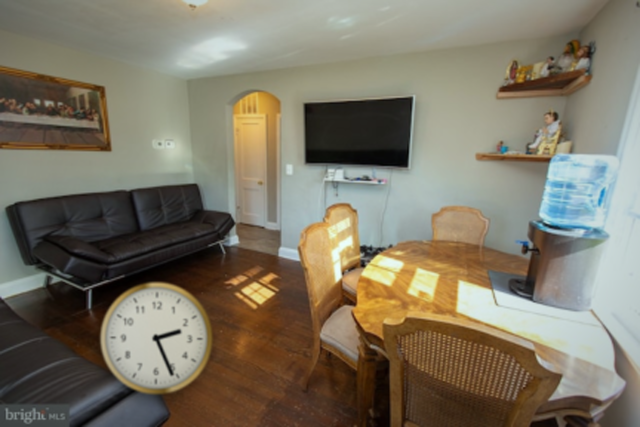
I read 2.26
